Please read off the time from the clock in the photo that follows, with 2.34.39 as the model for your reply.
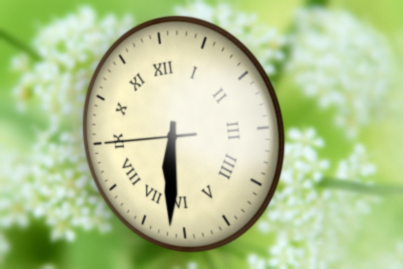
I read 6.31.45
